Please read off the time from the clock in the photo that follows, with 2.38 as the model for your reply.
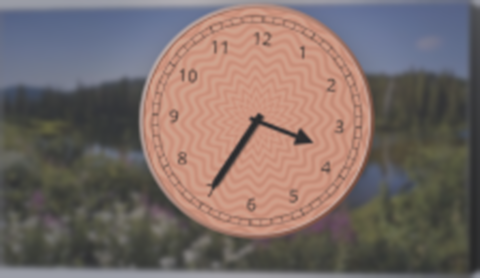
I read 3.35
